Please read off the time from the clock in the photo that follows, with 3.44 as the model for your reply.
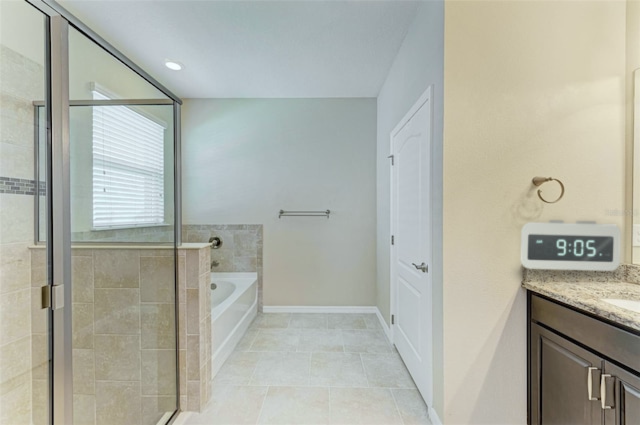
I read 9.05
